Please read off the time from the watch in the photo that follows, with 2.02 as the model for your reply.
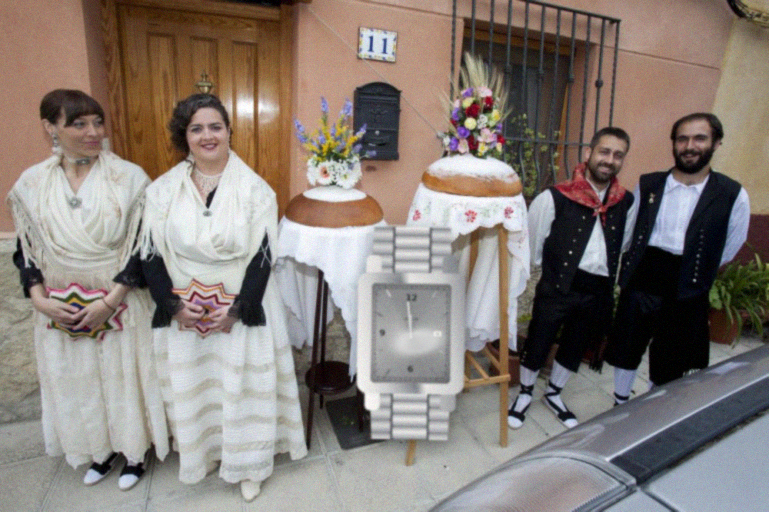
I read 11.59
